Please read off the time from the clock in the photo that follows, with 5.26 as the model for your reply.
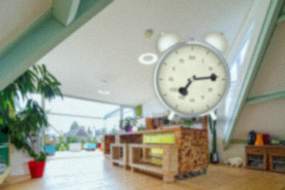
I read 7.14
